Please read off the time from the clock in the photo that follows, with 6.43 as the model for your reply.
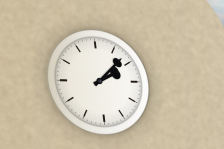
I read 2.08
